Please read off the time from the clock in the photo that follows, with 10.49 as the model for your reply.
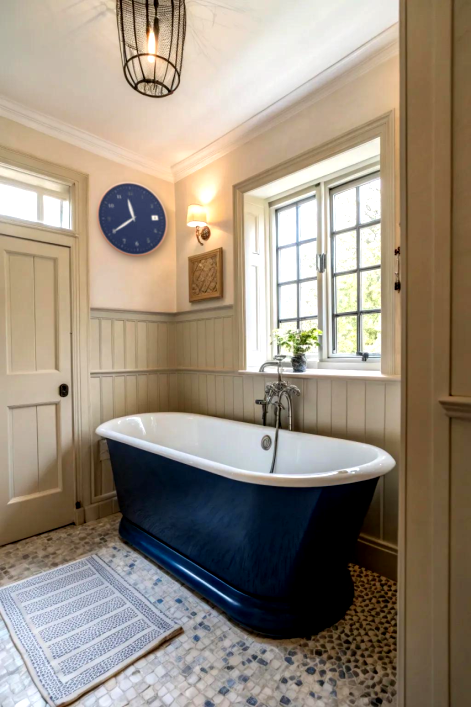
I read 11.40
